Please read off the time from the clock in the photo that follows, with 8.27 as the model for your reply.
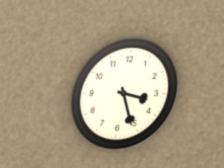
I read 3.26
